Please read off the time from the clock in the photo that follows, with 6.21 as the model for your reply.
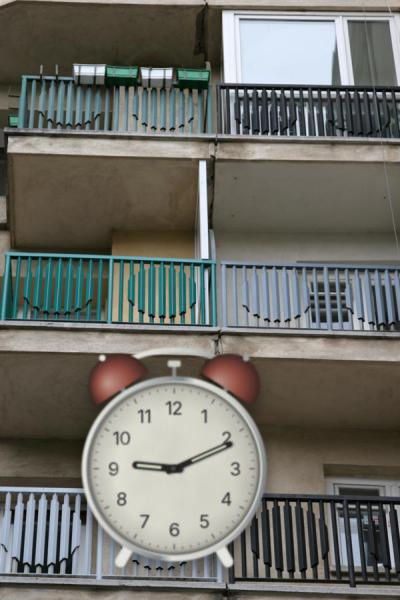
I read 9.11
